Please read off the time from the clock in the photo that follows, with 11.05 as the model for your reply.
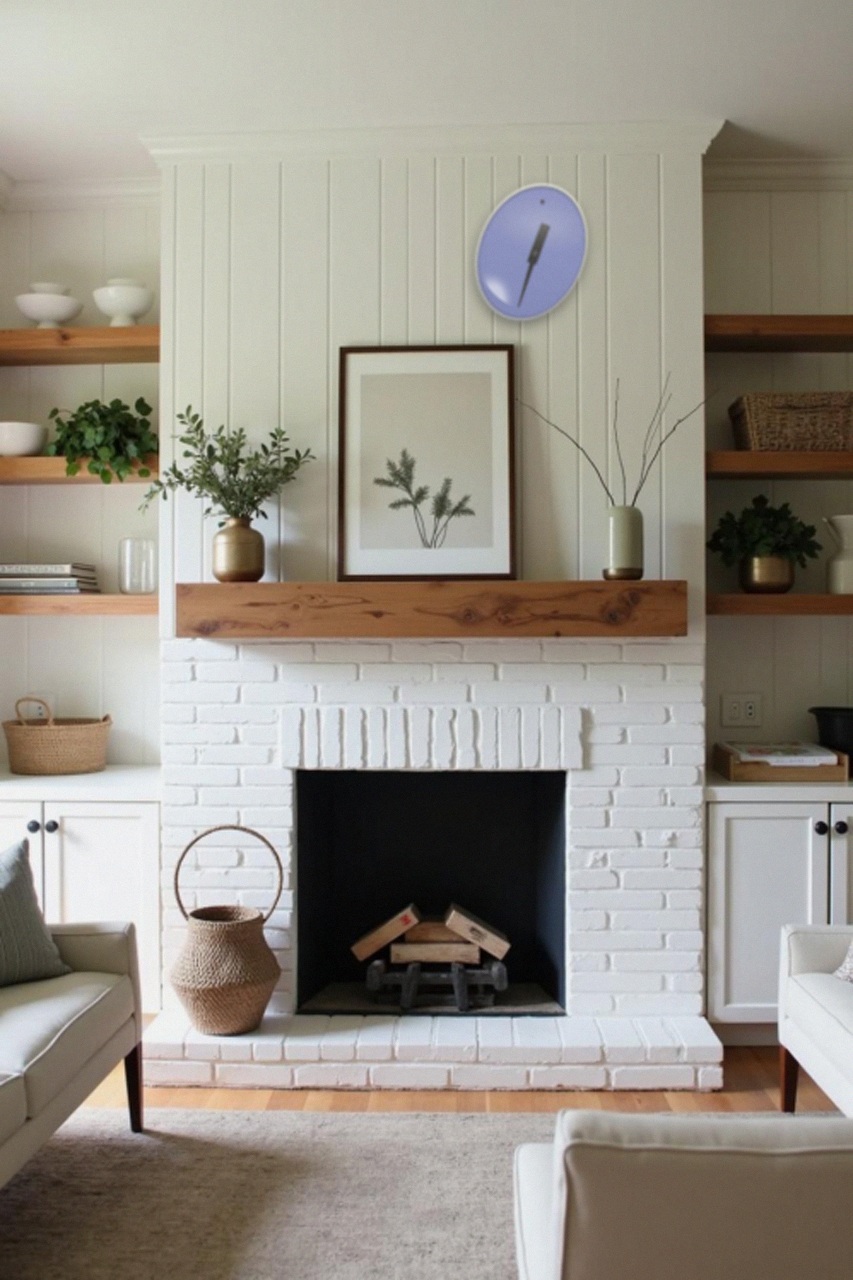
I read 12.32
